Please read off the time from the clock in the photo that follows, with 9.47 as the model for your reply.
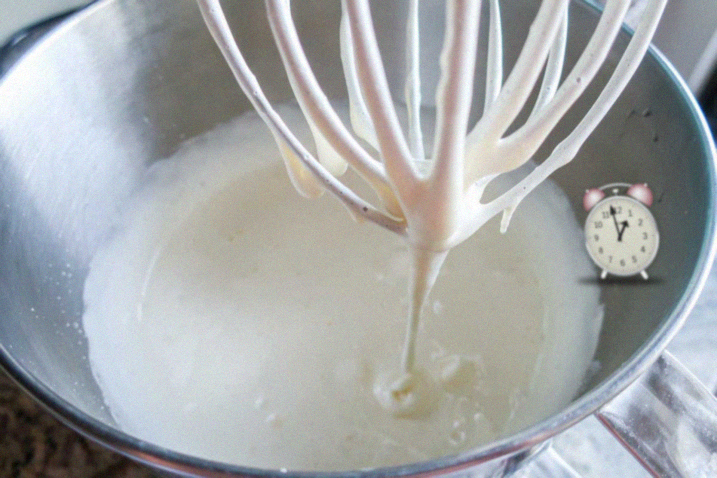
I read 12.58
